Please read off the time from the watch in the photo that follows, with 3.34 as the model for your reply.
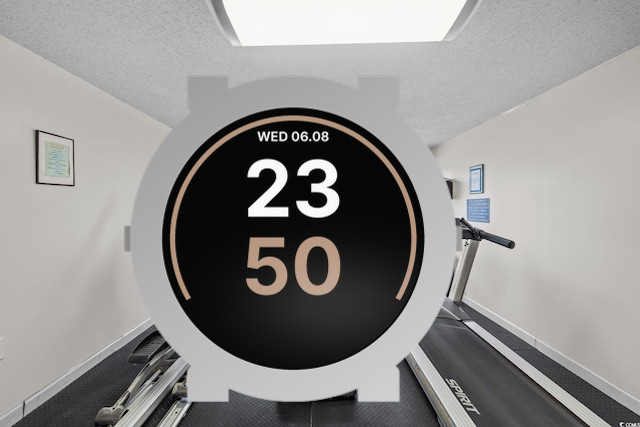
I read 23.50
